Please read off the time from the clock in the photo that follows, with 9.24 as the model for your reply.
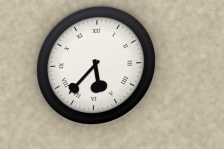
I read 5.37
